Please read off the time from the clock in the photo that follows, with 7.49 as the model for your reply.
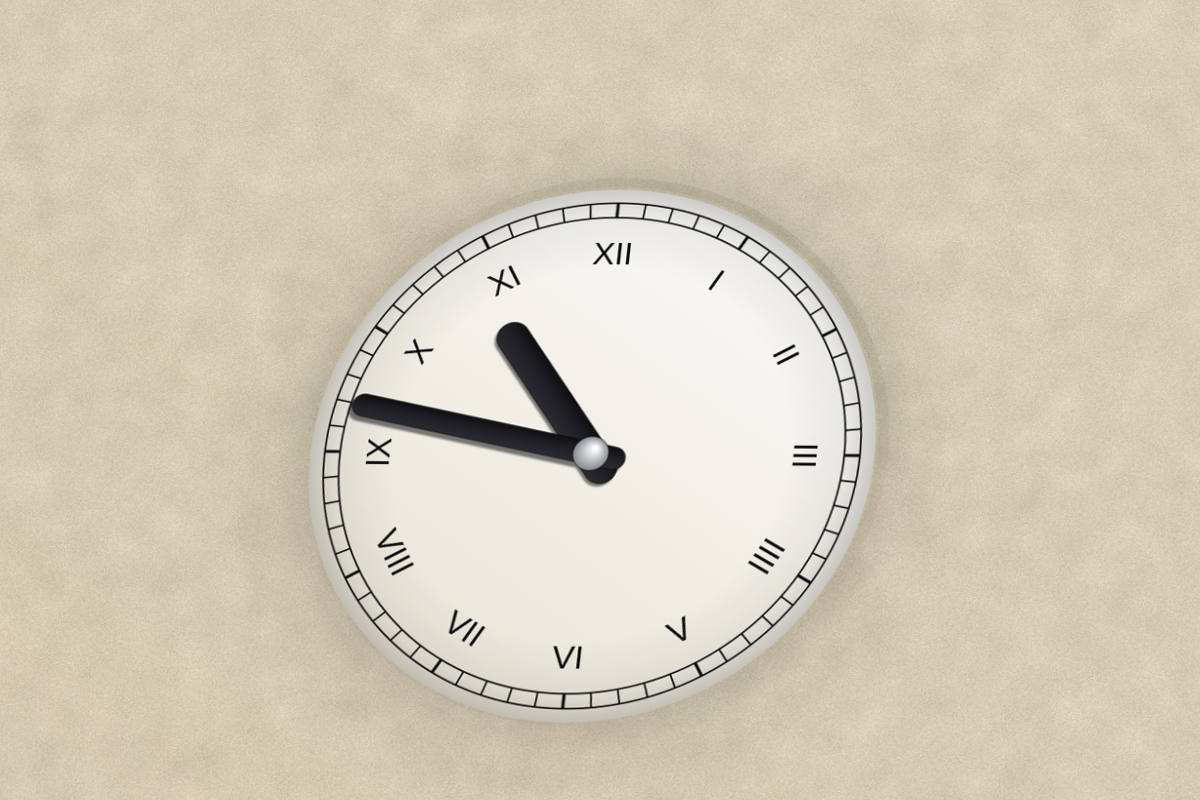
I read 10.47
